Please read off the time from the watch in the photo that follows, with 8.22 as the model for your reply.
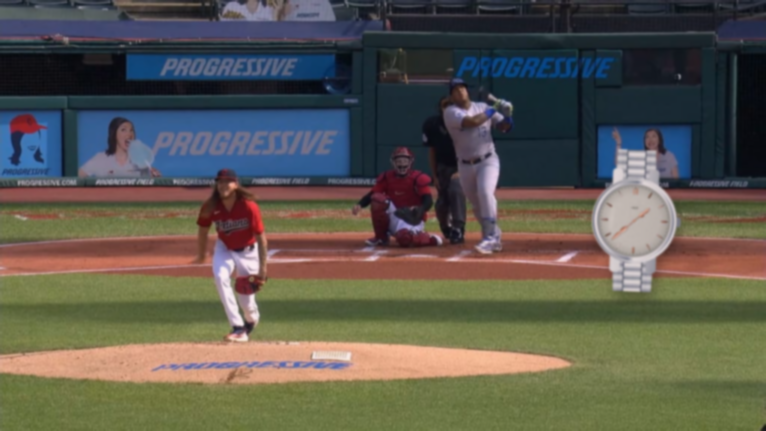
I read 1.38
